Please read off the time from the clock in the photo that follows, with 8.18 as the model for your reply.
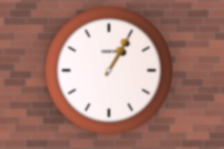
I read 1.05
